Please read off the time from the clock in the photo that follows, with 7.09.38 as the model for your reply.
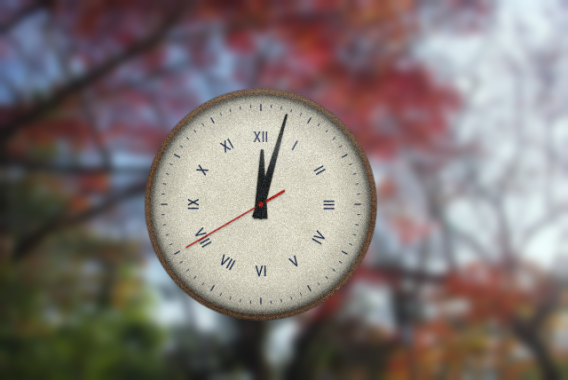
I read 12.02.40
